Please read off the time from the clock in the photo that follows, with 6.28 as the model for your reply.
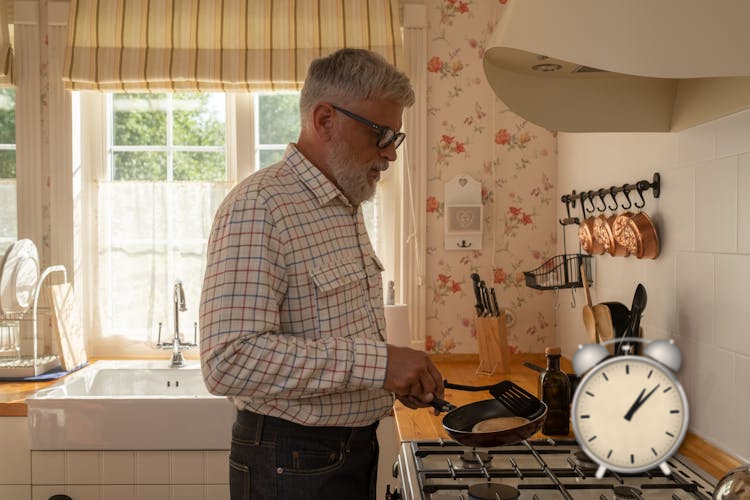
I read 1.08
